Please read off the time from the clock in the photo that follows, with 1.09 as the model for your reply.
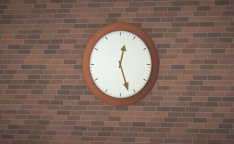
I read 12.27
